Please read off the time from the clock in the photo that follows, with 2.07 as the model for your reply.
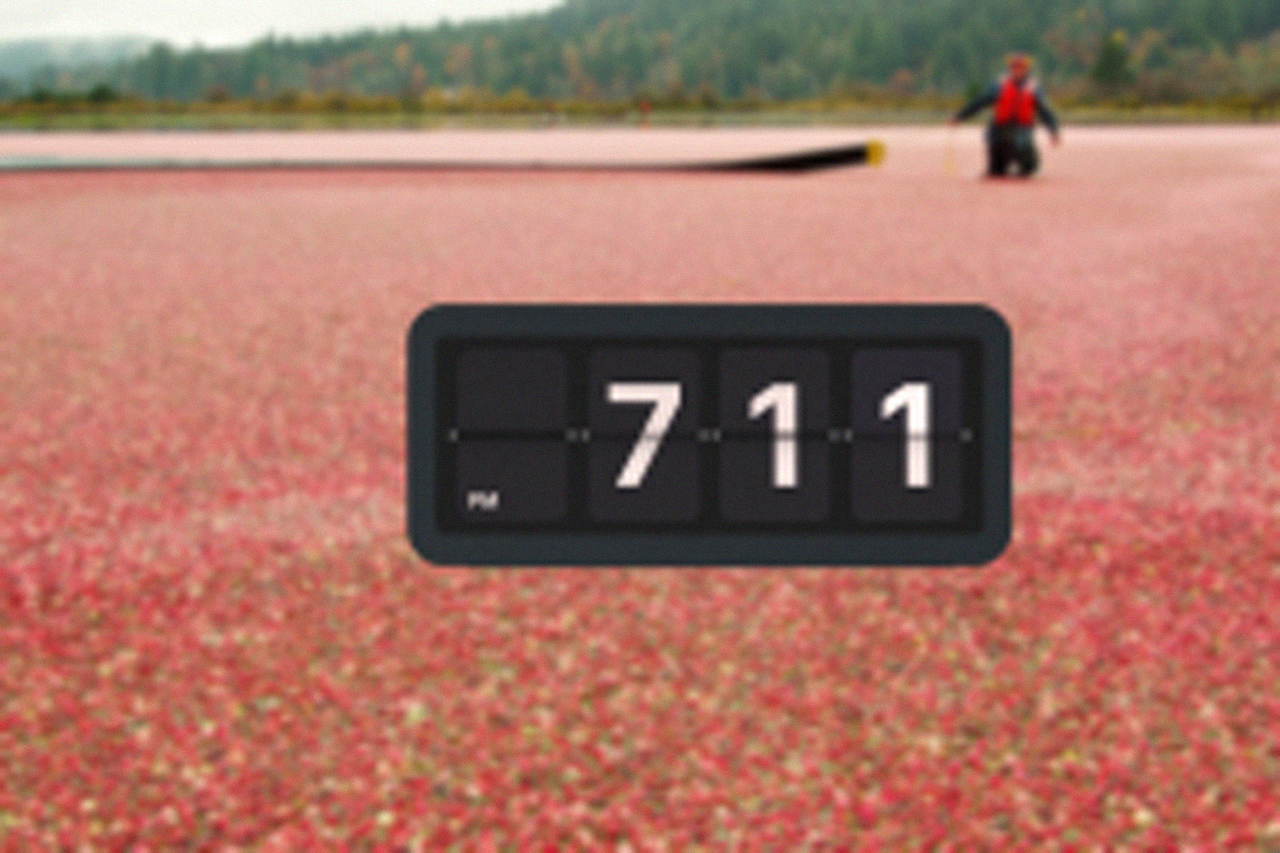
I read 7.11
